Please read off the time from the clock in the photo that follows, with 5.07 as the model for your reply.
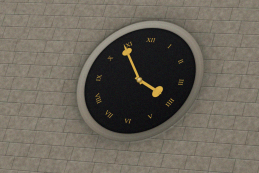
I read 3.54
